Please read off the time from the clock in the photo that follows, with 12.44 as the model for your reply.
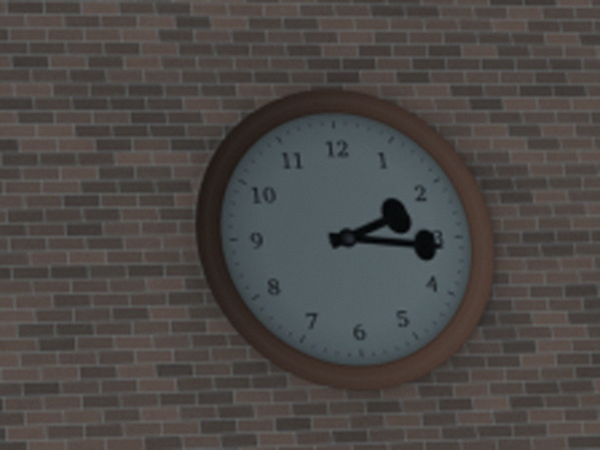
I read 2.16
